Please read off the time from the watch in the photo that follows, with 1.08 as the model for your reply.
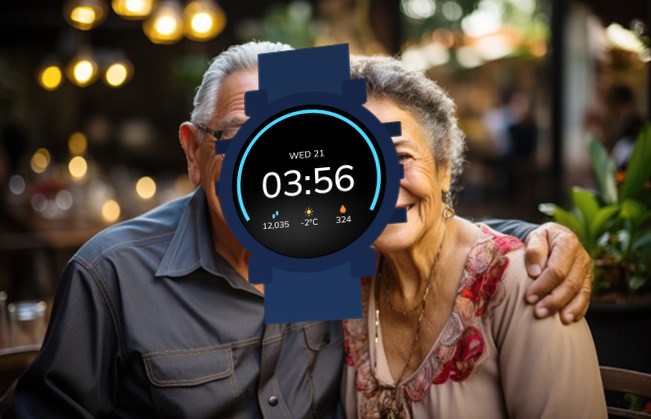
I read 3.56
